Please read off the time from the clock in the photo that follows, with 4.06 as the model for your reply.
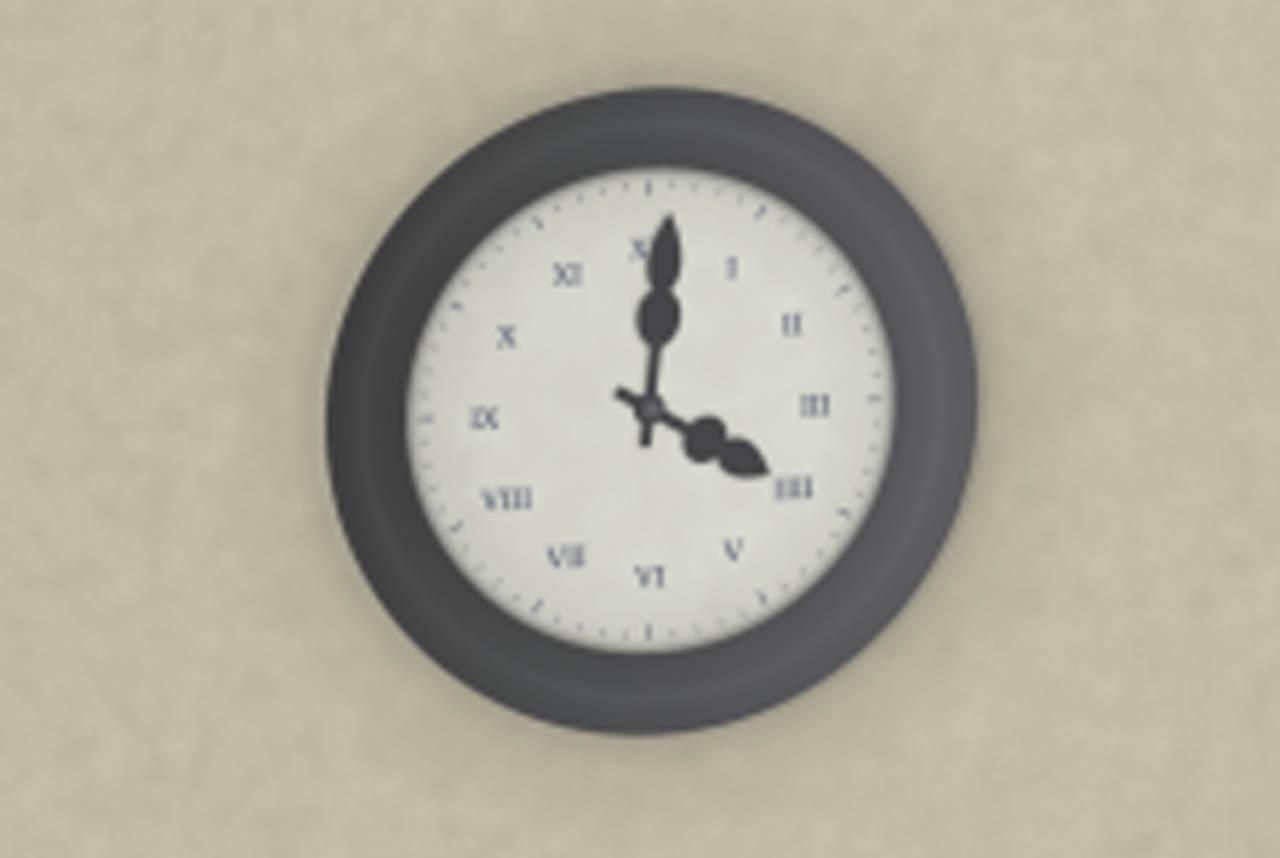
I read 4.01
